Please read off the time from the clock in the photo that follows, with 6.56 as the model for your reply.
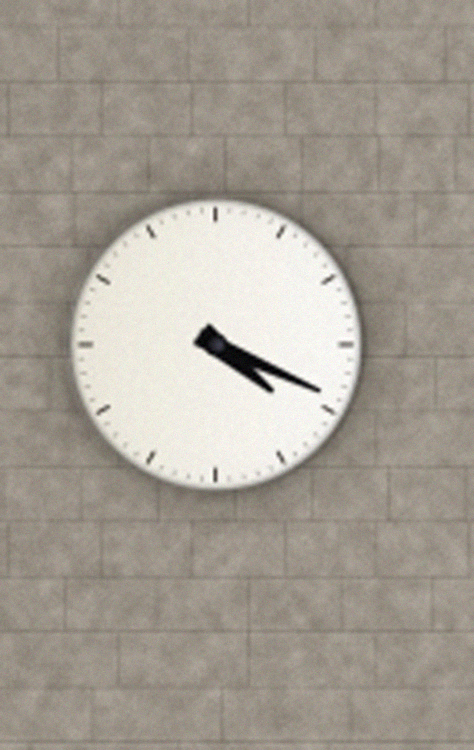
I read 4.19
